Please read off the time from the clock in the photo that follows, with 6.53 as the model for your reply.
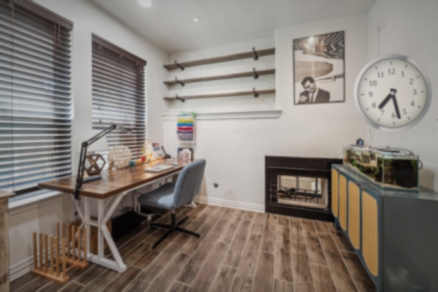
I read 7.28
